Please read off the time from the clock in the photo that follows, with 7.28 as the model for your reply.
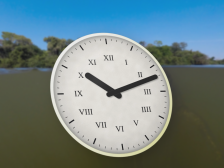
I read 10.12
